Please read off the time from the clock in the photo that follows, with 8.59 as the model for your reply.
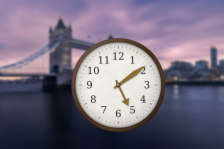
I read 5.09
